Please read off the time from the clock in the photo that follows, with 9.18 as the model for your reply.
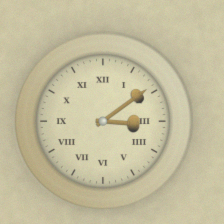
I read 3.09
